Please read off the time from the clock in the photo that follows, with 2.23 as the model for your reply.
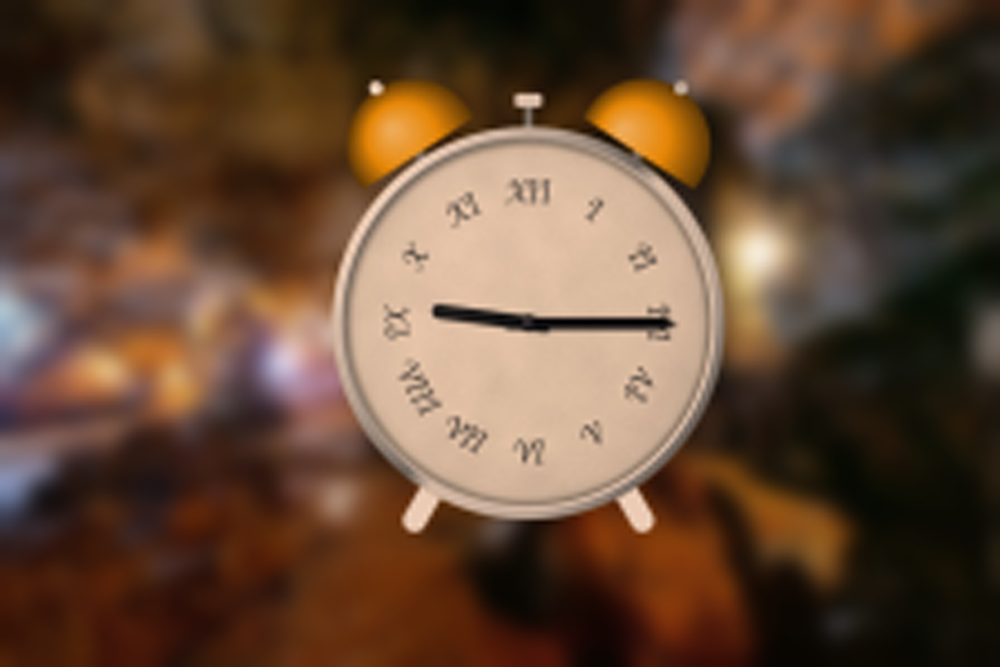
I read 9.15
